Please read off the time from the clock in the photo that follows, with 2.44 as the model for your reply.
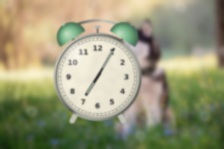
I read 7.05
